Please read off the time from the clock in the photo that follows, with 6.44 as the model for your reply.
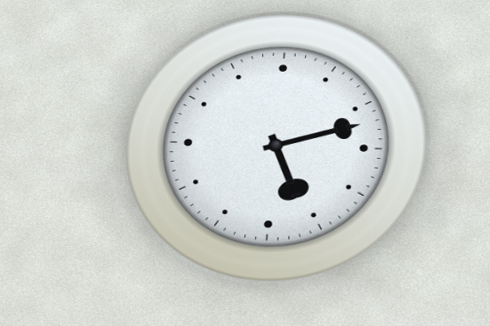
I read 5.12
